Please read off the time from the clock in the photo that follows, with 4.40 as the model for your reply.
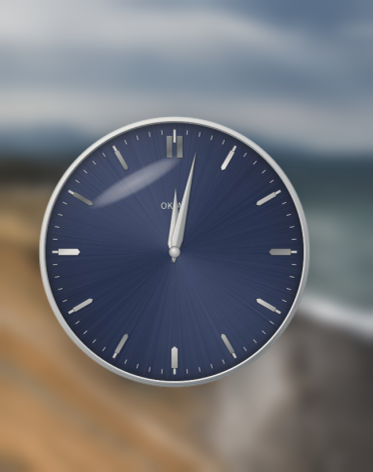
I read 12.02
